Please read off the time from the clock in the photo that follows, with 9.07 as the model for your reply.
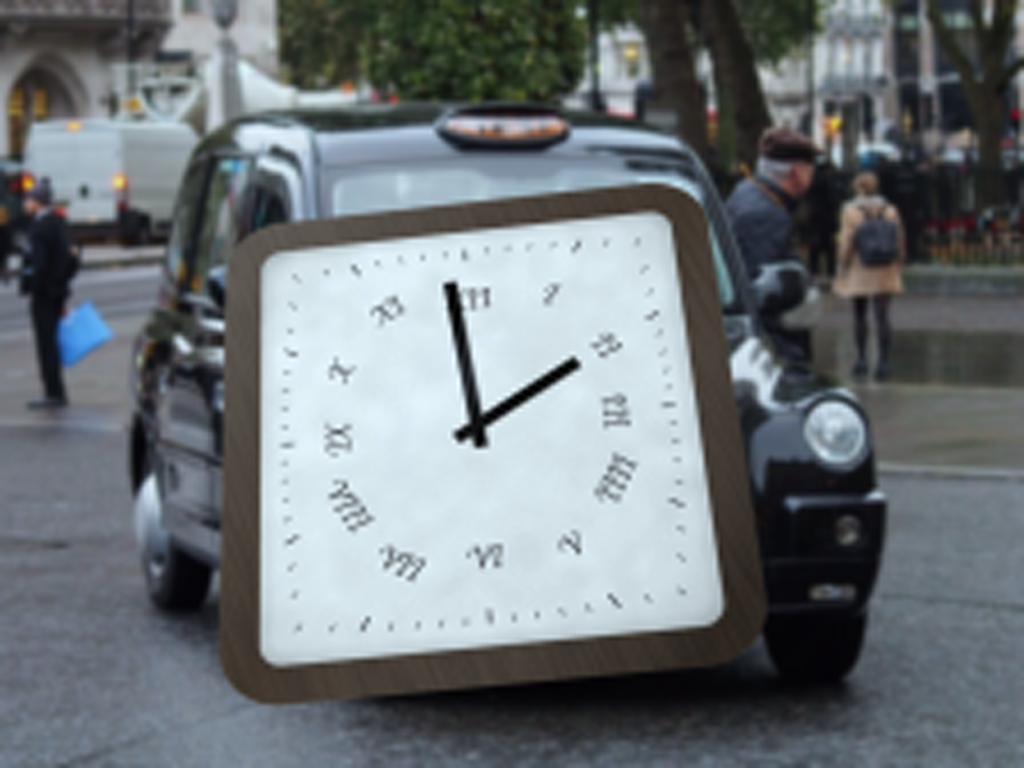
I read 1.59
